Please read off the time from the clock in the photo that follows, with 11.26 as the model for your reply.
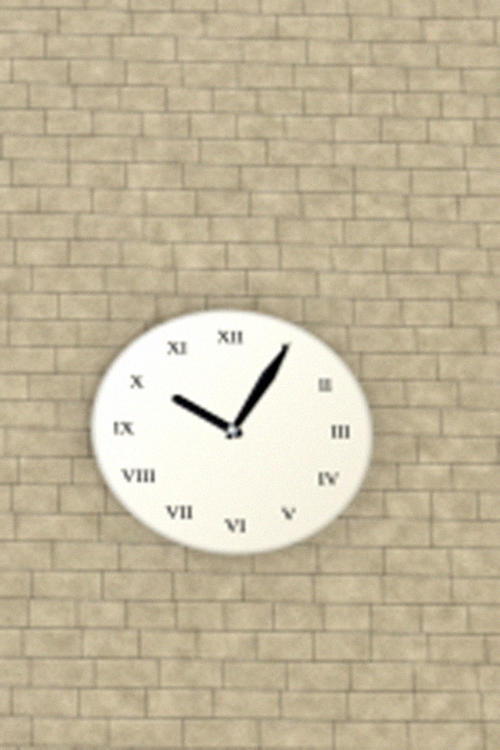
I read 10.05
